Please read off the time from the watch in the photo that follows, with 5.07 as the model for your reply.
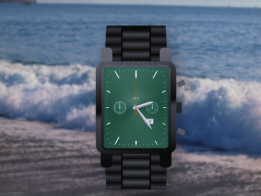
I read 2.24
